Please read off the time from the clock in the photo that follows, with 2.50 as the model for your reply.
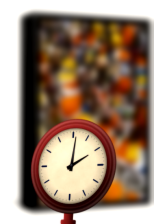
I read 2.01
